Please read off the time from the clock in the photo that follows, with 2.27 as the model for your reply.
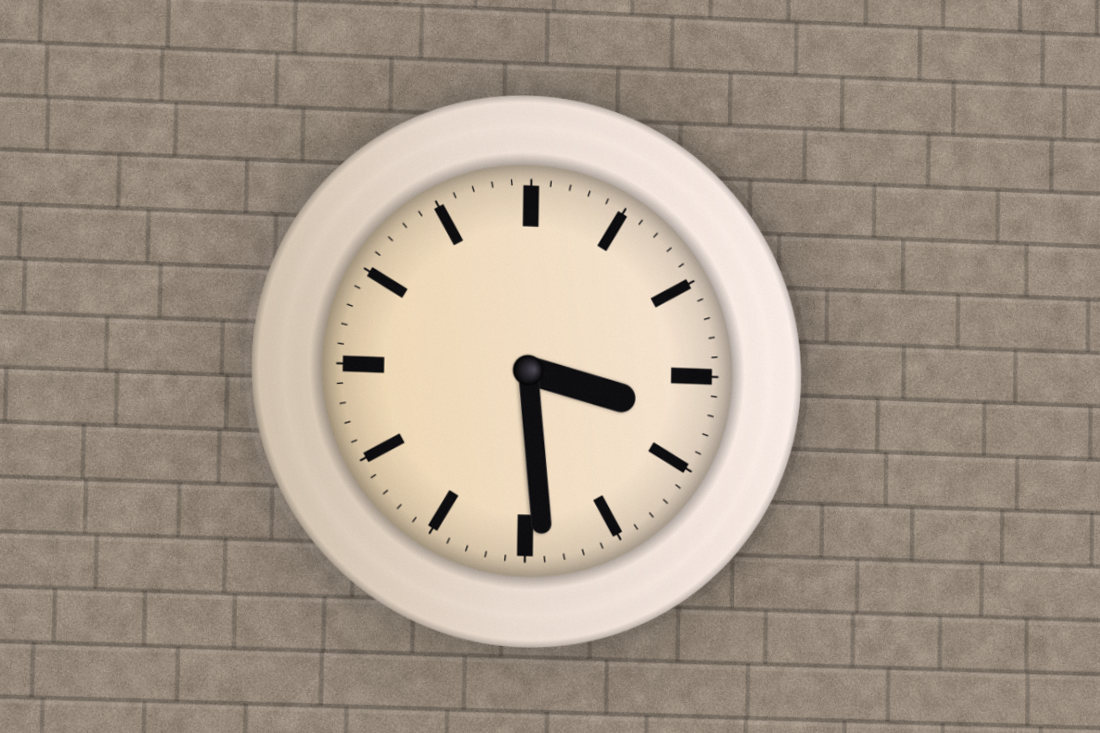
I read 3.29
